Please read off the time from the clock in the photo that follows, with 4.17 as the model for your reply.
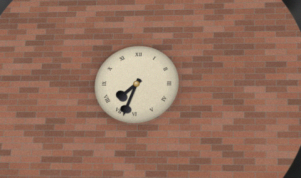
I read 7.33
